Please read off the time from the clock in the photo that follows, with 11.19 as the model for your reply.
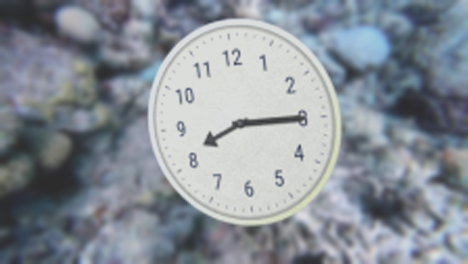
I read 8.15
